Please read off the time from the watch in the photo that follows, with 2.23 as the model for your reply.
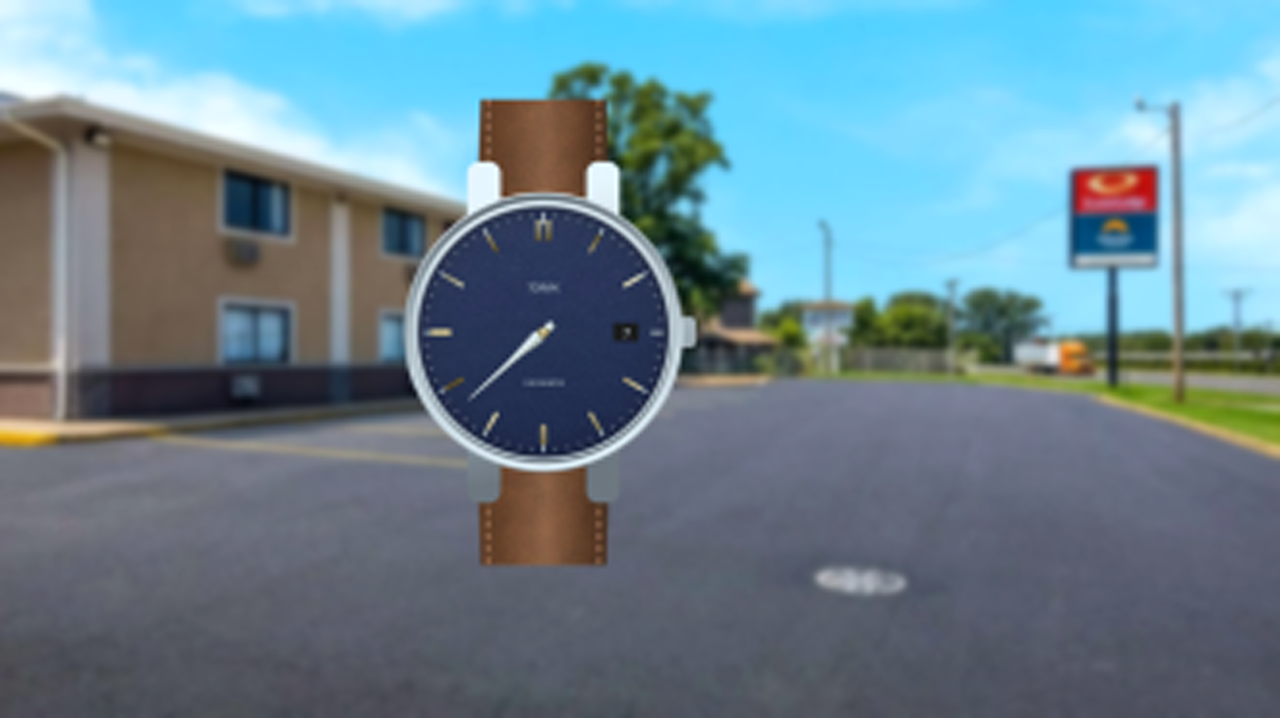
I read 7.38
